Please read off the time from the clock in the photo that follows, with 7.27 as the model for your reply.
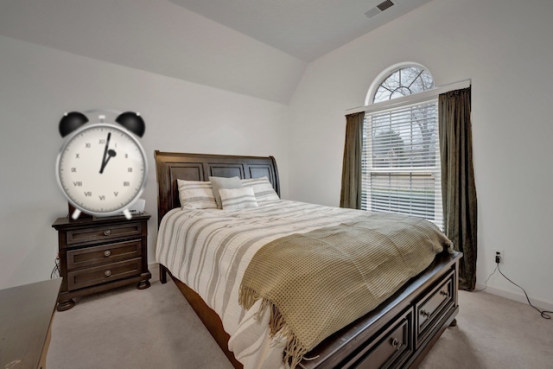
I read 1.02
